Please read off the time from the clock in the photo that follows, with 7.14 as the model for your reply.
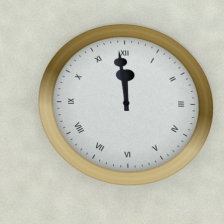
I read 11.59
